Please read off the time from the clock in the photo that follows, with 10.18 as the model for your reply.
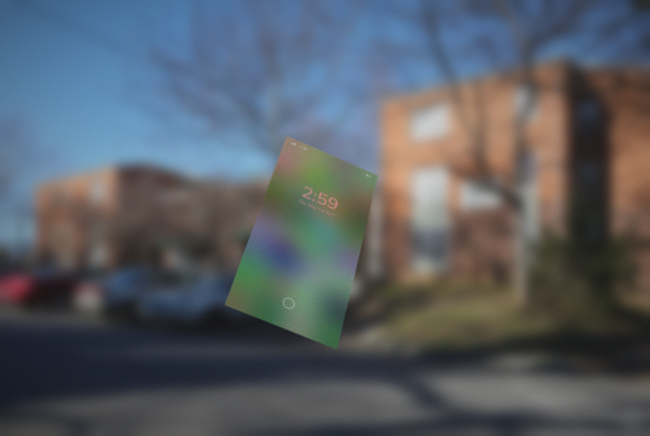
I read 2.59
